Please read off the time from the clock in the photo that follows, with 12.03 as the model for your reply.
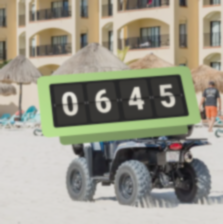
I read 6.45
